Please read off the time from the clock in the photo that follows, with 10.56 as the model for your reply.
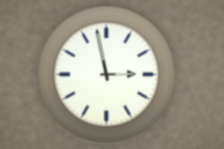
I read 2.58
